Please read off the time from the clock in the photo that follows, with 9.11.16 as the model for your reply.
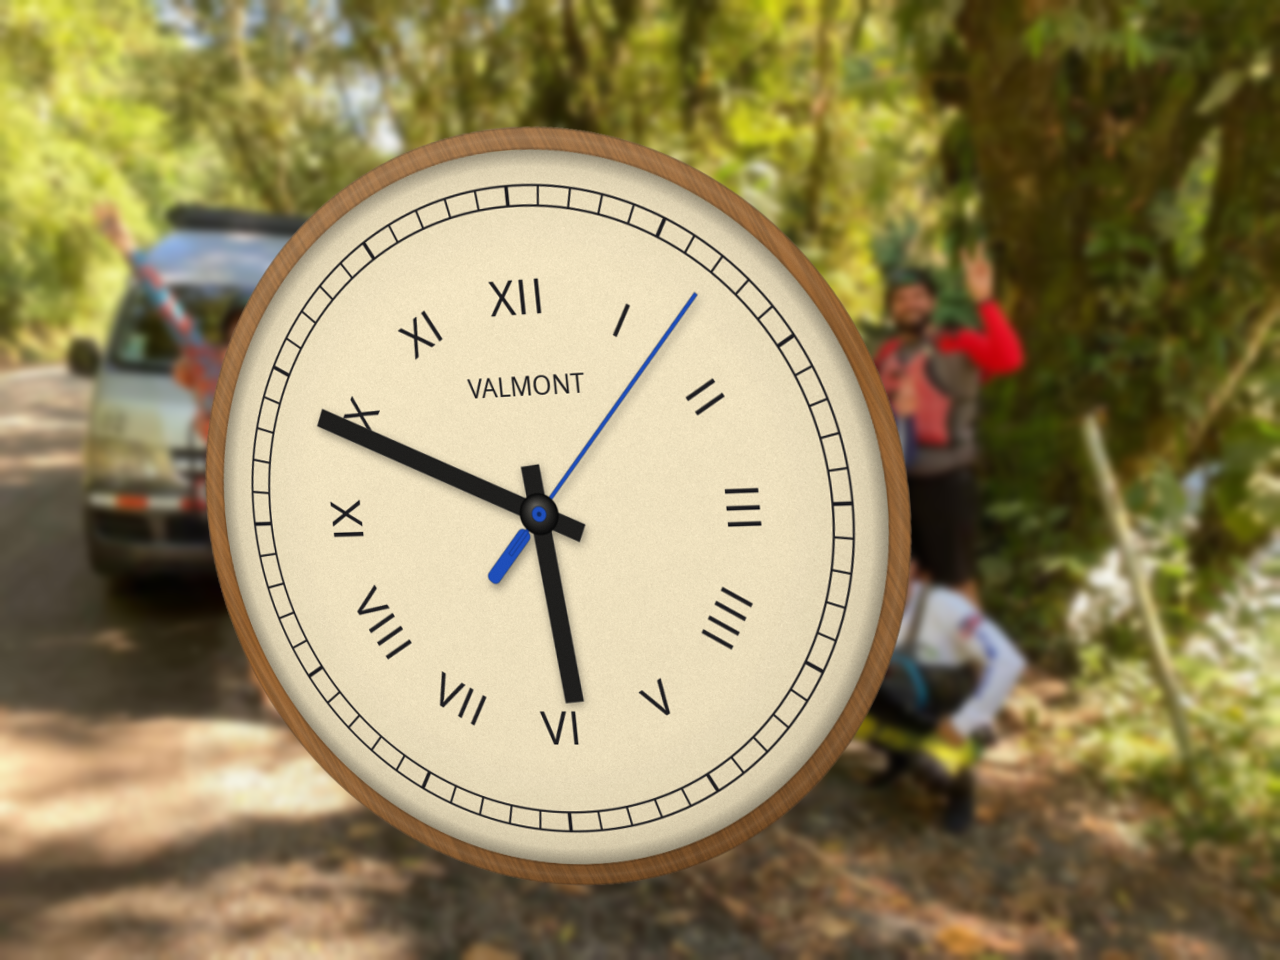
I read 5.49.07
